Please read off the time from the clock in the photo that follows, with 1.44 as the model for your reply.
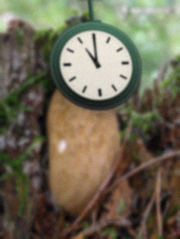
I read 11.00
